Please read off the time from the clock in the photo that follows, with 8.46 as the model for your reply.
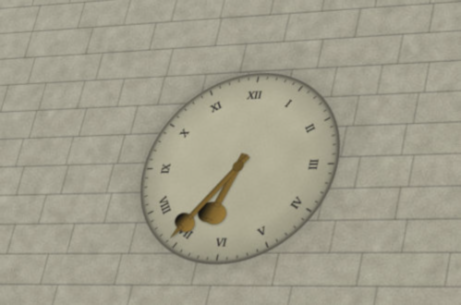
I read 6.36
